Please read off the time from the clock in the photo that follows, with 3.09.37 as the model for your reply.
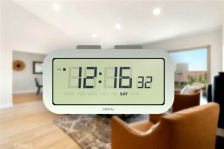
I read 12.16.32
